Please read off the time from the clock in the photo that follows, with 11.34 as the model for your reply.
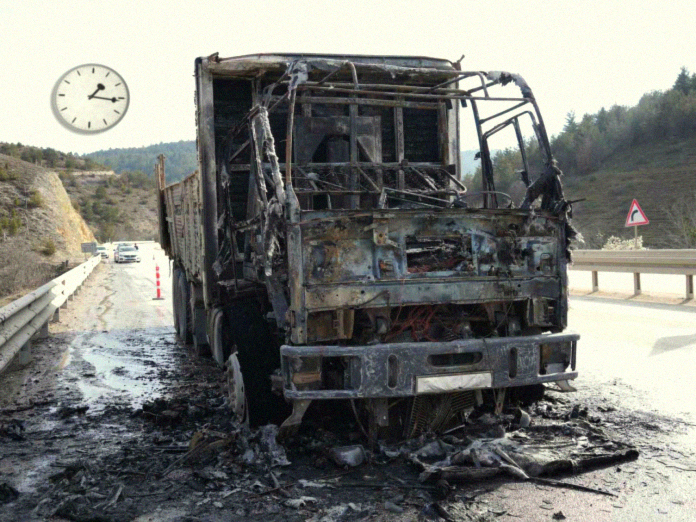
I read 1.16
